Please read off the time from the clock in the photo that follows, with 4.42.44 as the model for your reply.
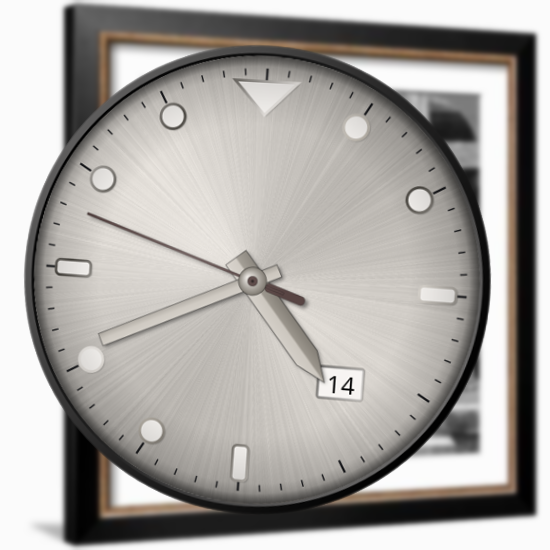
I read 4.40.48
